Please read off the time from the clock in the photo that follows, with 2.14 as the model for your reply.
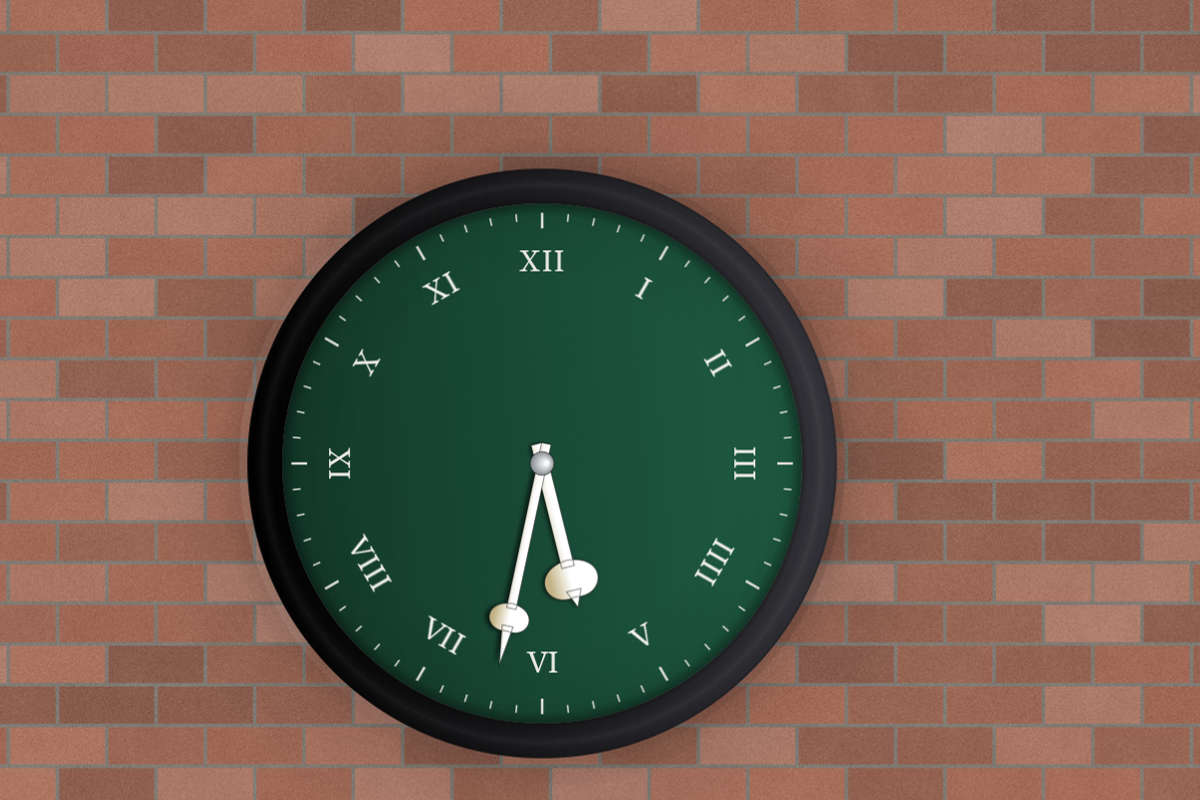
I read 5.32
